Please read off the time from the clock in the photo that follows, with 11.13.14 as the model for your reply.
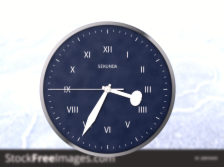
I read 3.34.45
